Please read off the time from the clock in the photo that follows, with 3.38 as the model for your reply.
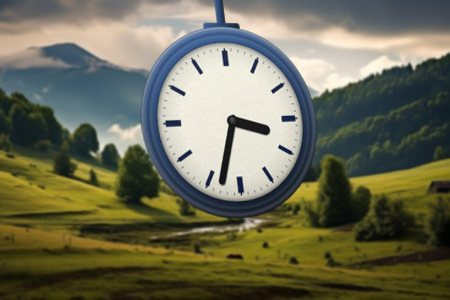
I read 3.33
